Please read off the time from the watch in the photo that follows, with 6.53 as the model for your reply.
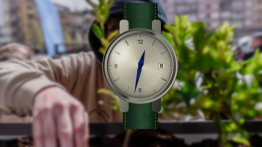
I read 12.32
